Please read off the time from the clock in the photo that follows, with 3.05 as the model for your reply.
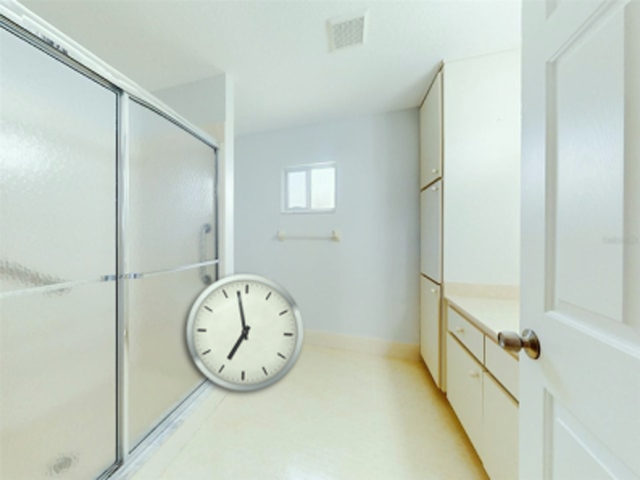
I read 6.58
